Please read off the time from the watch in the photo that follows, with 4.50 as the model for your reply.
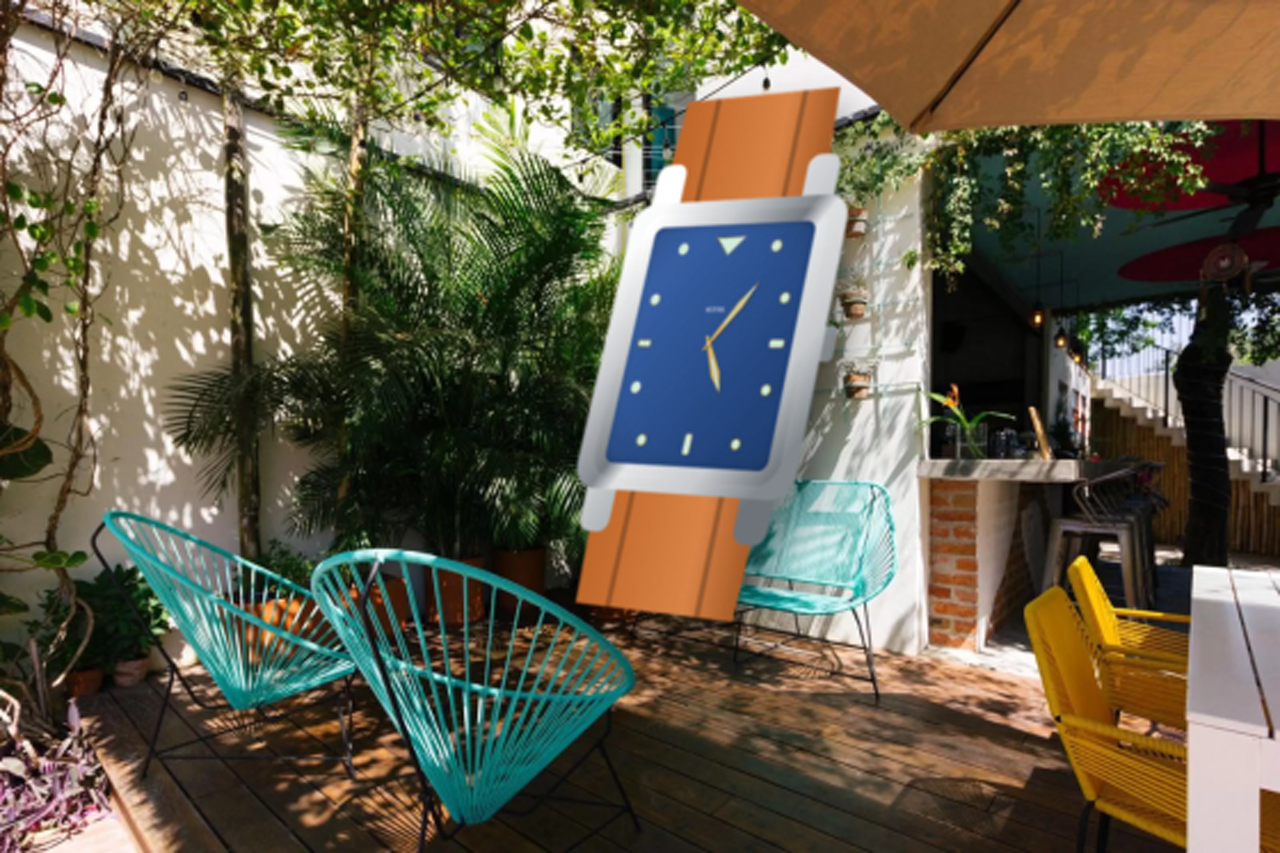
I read 5.06
